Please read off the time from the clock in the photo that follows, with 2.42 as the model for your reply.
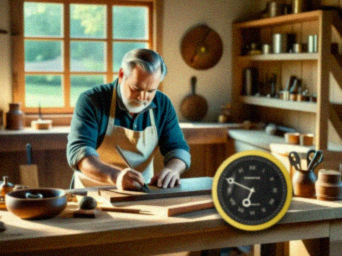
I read 6.49
